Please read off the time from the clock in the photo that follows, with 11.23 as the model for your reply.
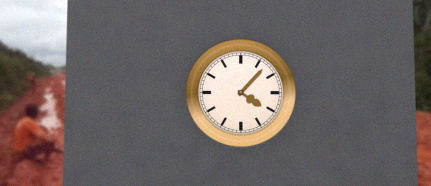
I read 4.07
